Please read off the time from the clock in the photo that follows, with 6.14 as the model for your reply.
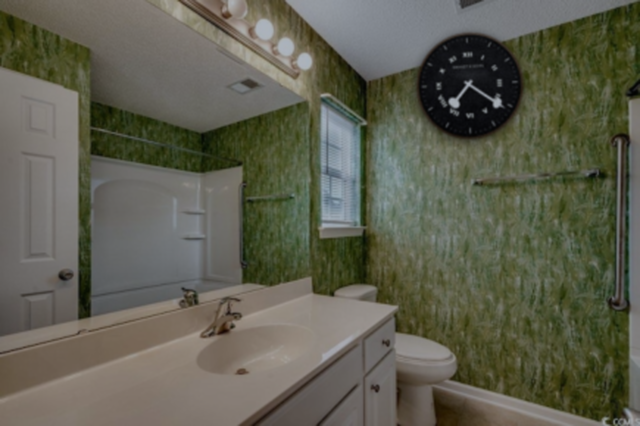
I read 7.21
